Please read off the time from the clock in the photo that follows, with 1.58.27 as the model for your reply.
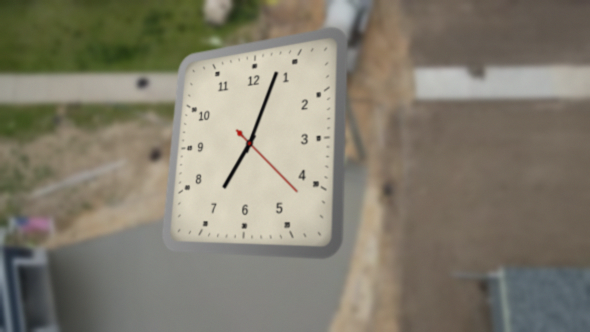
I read 7.03.22
